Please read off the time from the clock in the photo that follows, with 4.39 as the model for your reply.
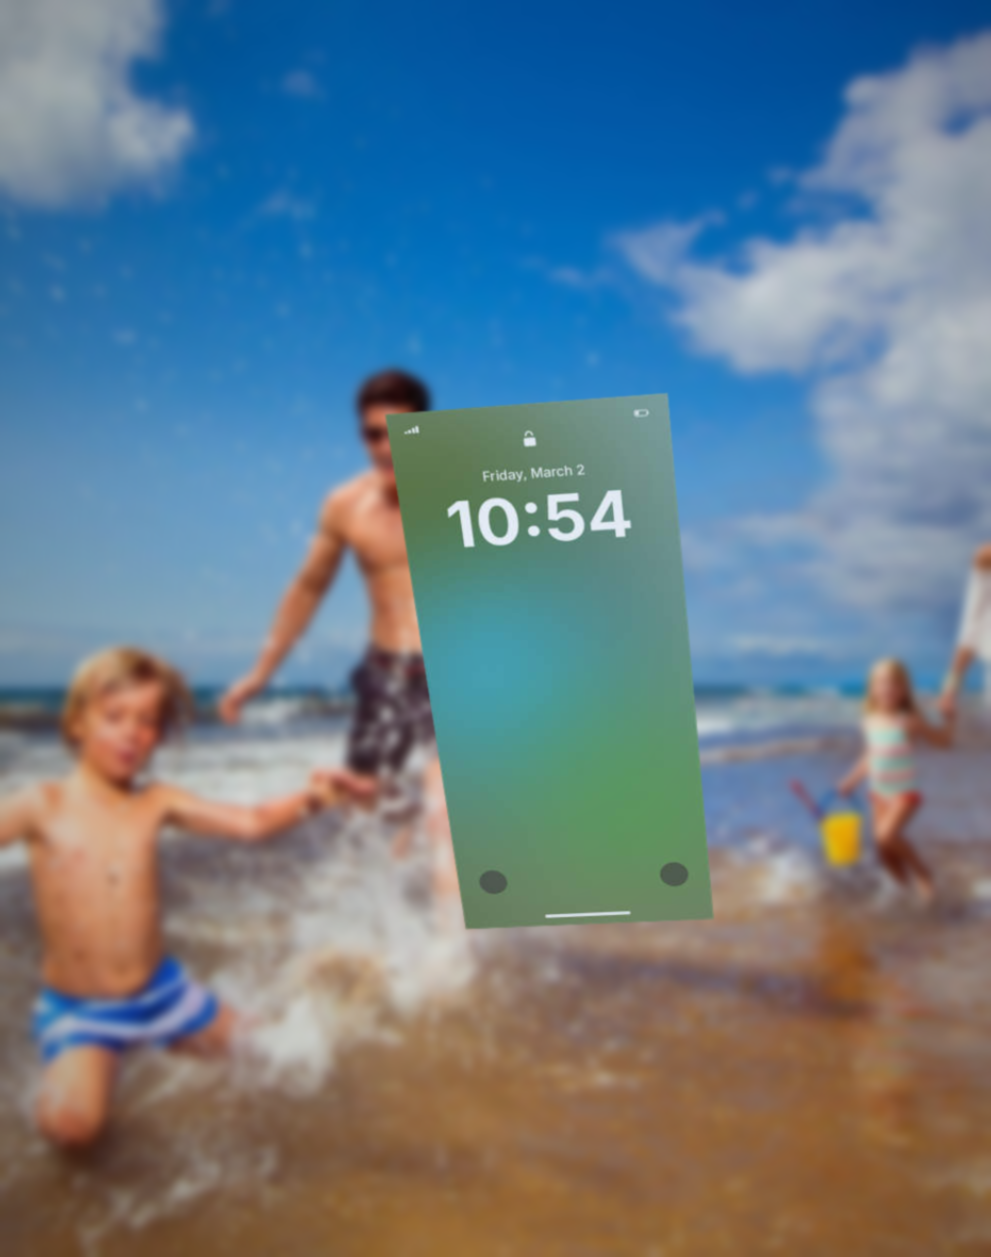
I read 10.54
